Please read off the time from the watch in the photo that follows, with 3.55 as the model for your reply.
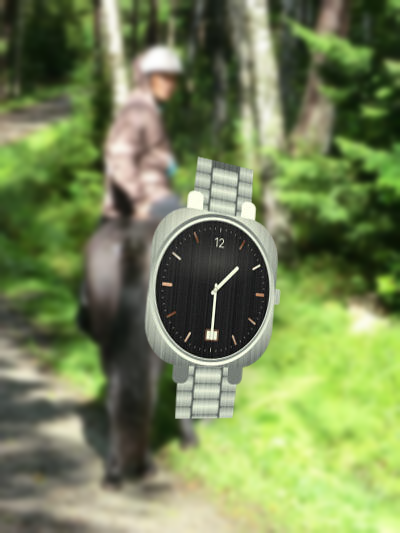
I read 1.30
